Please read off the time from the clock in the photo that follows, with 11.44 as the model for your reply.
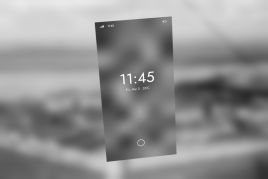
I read 11.45
